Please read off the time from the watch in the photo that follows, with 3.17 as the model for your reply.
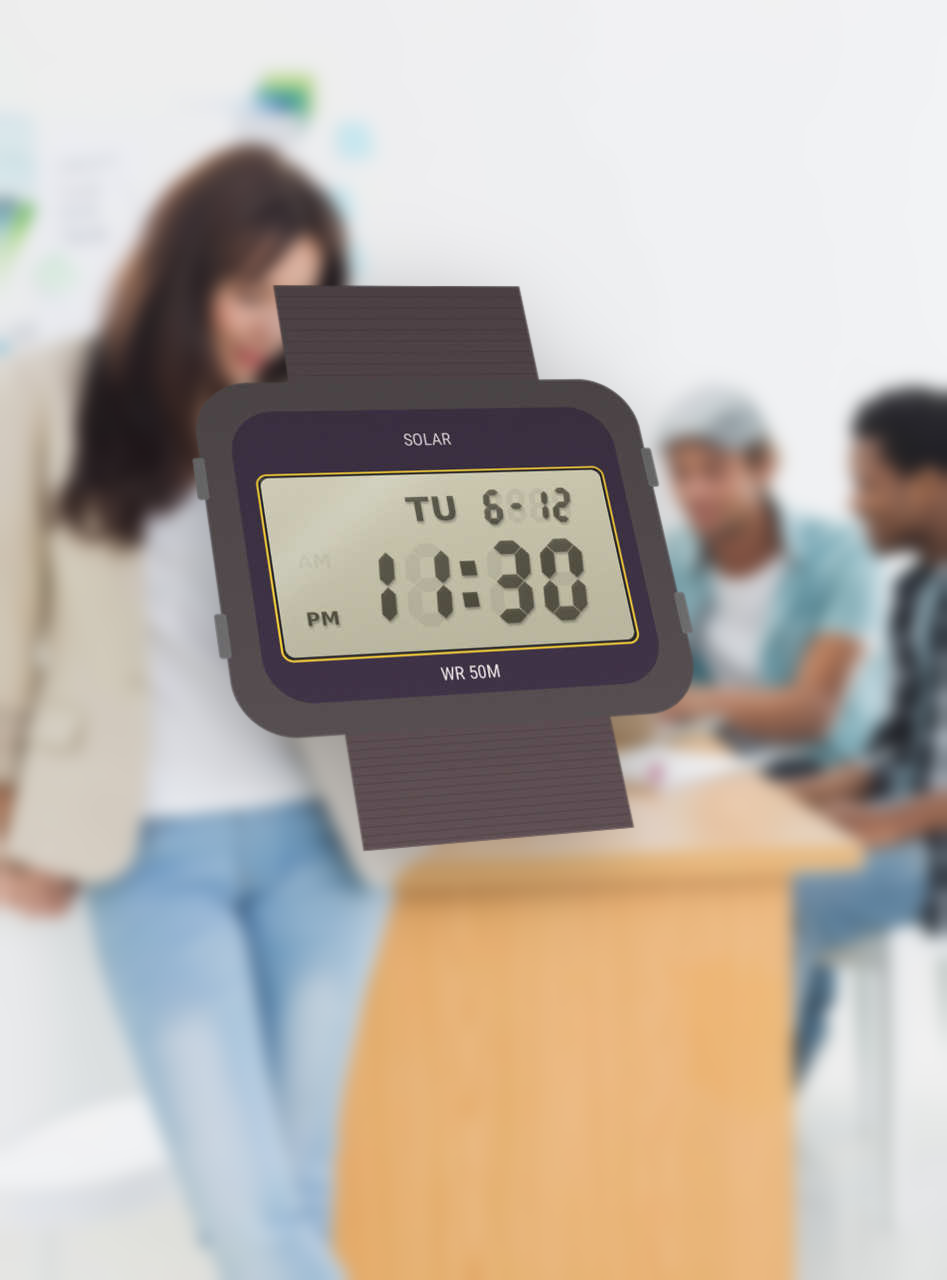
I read 11.30
